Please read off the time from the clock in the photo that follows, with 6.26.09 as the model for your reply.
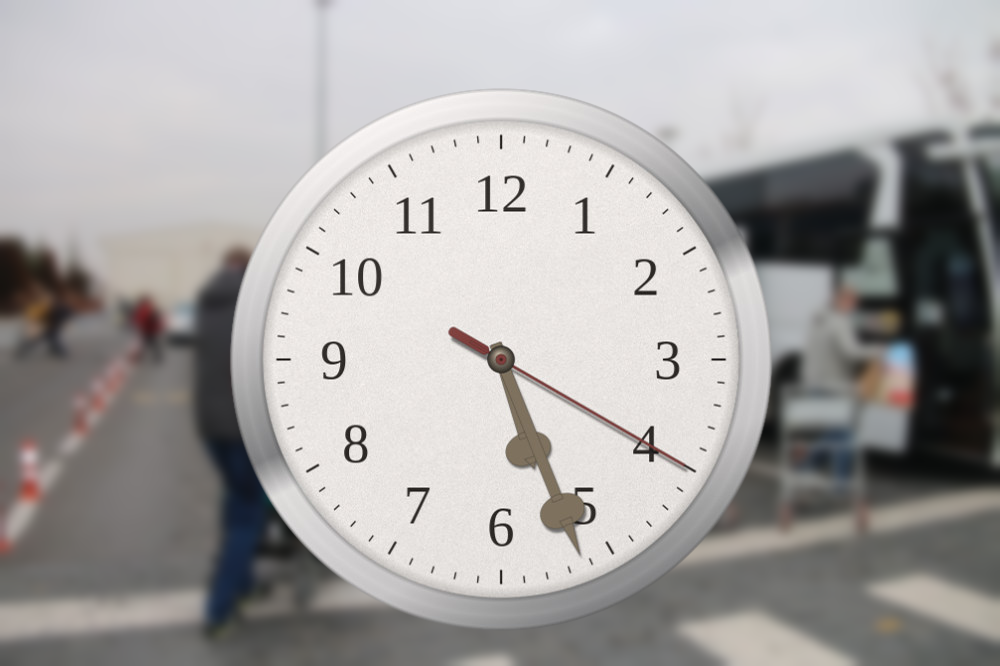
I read 5.26.20
